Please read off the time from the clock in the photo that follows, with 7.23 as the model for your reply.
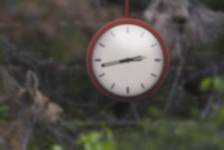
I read 2.43
